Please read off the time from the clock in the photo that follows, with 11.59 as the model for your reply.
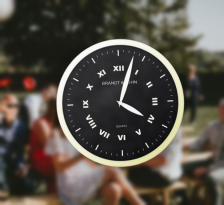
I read 4.03
